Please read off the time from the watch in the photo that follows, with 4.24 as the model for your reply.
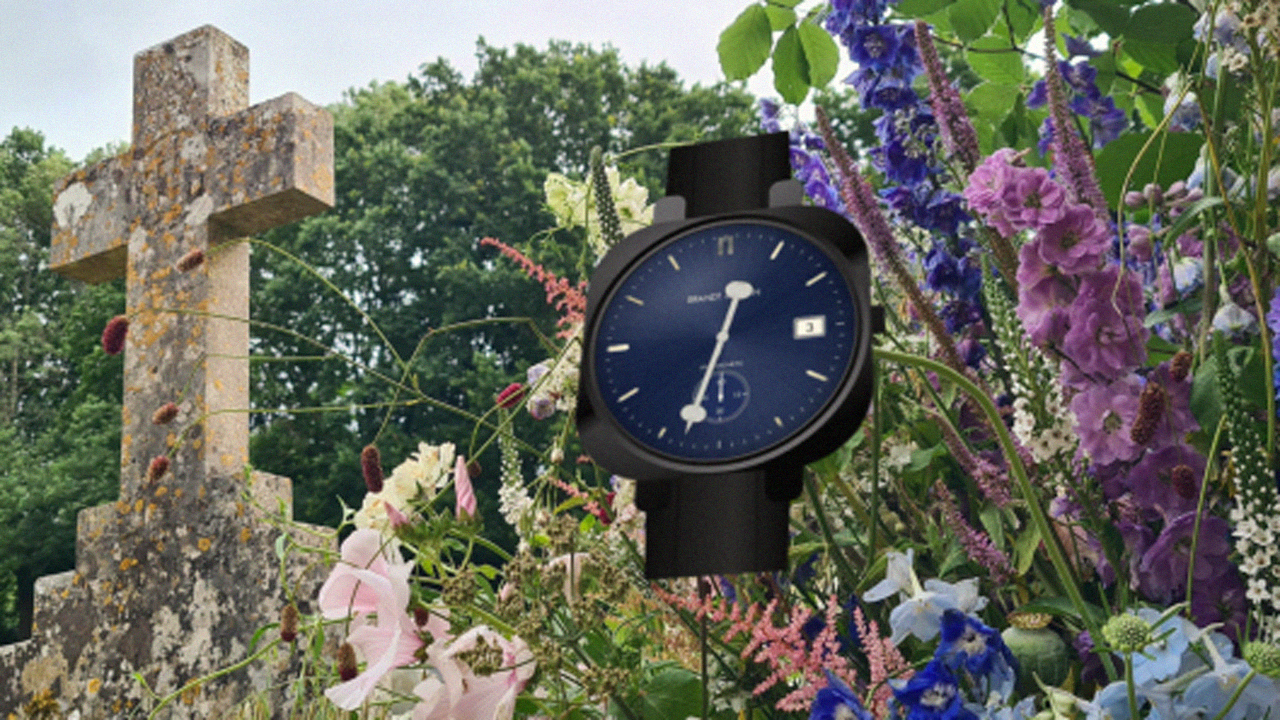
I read 12.33
